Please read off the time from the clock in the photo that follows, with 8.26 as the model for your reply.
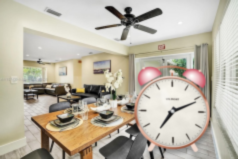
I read 7.11
